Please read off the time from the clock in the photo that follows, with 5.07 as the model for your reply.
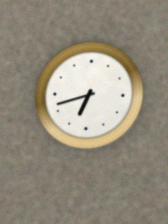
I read 6.42
